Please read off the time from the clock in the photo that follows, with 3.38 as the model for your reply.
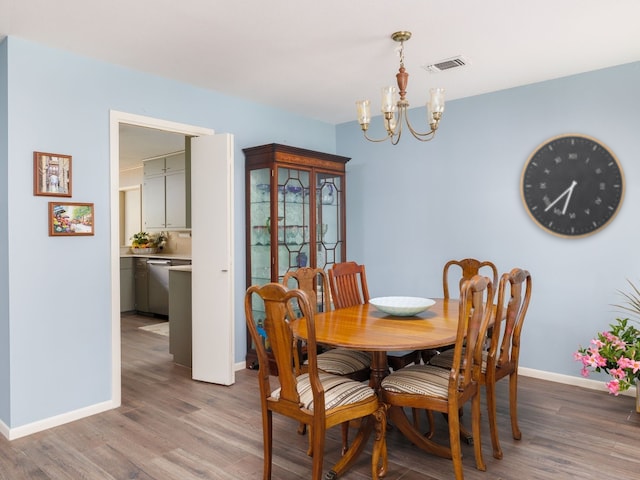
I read 6.38
